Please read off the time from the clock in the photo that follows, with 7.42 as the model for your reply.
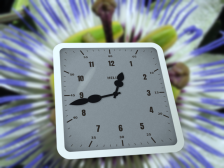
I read 12.43
